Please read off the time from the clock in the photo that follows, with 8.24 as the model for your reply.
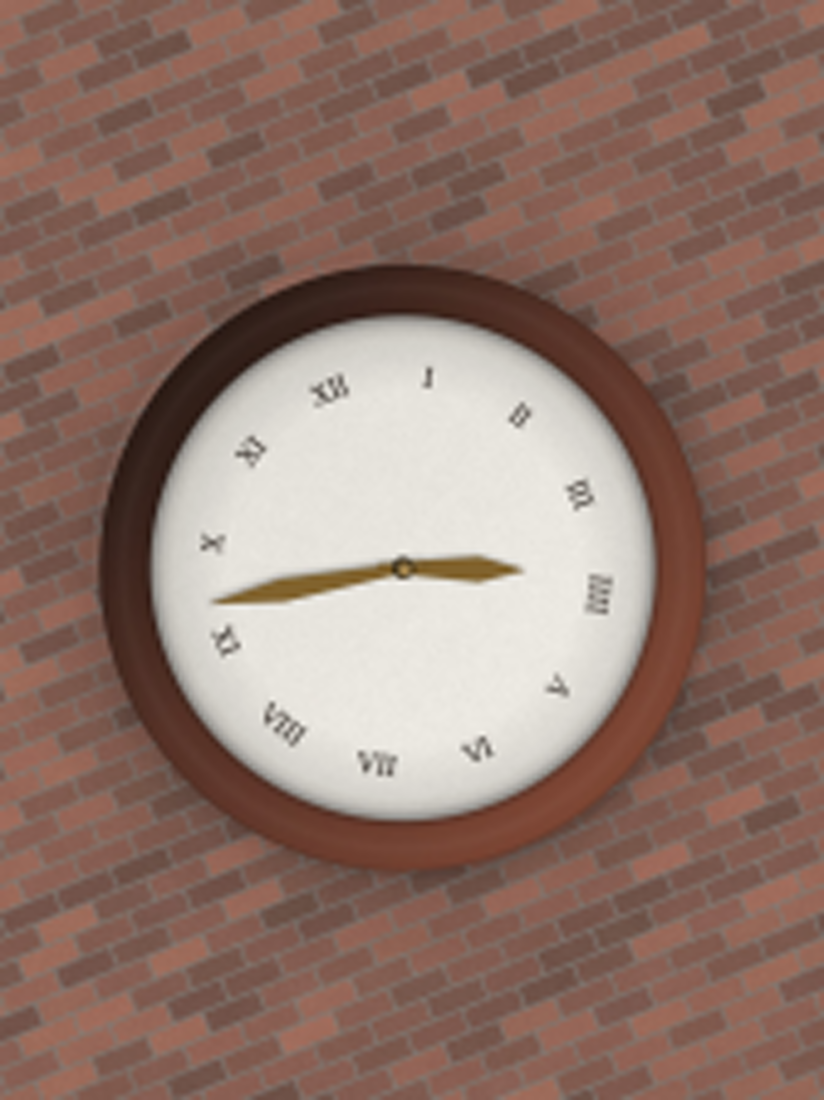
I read 3.47
